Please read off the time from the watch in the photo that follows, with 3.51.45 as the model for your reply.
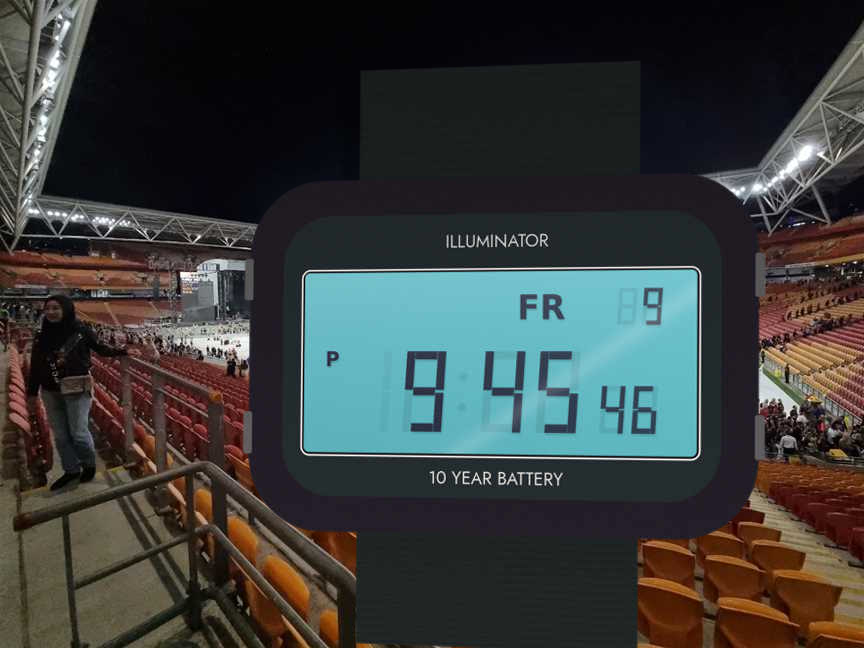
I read 9.45.46
